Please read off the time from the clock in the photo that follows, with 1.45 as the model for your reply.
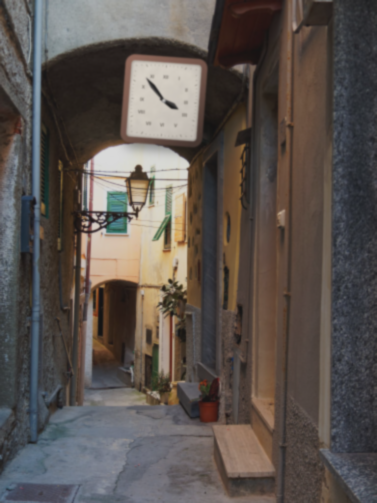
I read 3.53
